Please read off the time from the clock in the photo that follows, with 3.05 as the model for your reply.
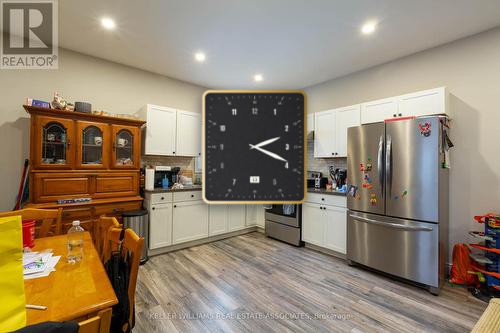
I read 2.19
